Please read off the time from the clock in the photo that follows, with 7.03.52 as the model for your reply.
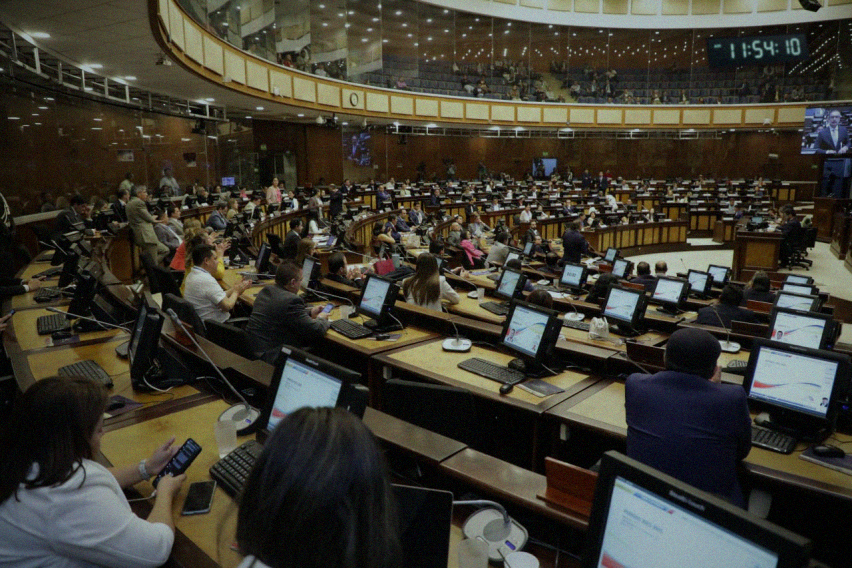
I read 11.54.10
